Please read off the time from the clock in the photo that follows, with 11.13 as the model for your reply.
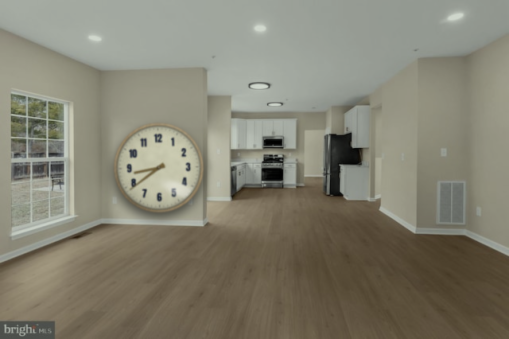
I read 8.39
